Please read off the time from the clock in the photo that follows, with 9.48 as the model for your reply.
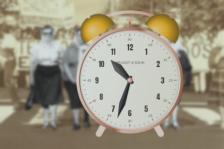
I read 10.33
